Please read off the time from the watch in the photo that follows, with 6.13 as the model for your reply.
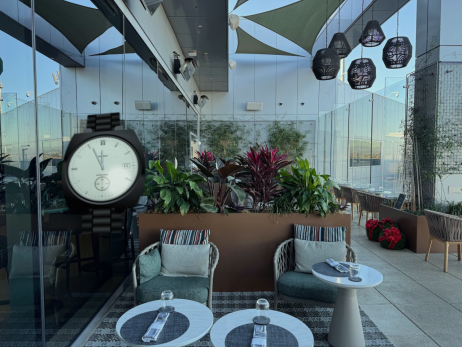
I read 11.56
